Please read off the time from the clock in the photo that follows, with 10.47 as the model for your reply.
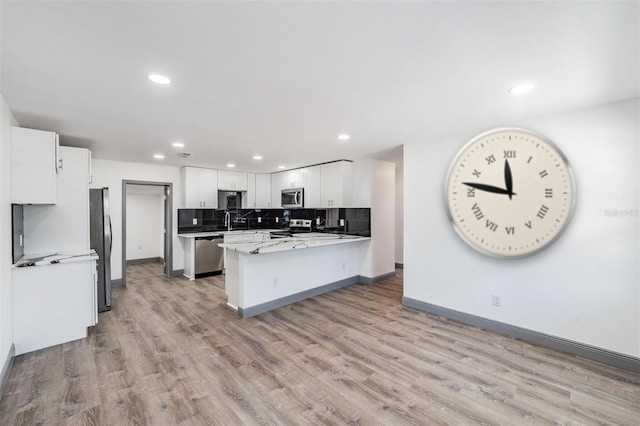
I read 11.47
